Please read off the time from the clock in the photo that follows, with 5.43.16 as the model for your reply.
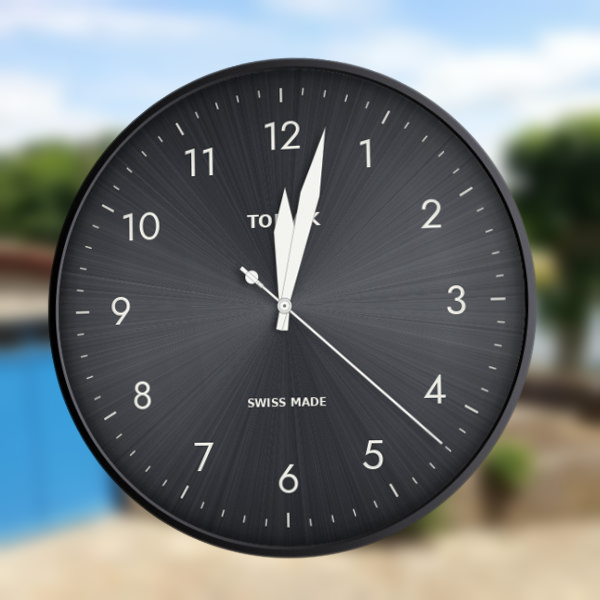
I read 12.02.22
